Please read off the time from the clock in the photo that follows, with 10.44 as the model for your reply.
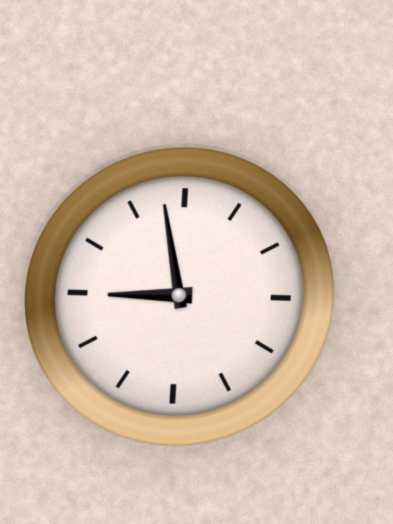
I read 8.58
